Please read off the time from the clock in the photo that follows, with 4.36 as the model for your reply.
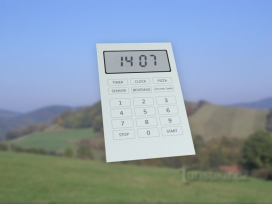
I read 14.07
